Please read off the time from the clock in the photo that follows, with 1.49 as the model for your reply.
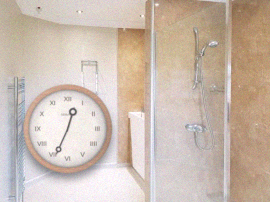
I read 12.34
